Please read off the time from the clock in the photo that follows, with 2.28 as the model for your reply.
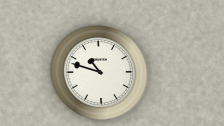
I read 10.48
